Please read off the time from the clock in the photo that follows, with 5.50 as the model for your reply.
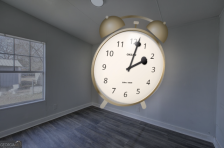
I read 2.02
